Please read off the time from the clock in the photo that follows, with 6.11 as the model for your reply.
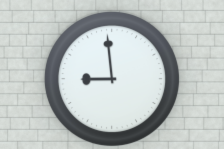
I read 8.59
